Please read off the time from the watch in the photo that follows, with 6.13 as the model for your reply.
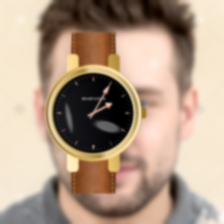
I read 2.05
